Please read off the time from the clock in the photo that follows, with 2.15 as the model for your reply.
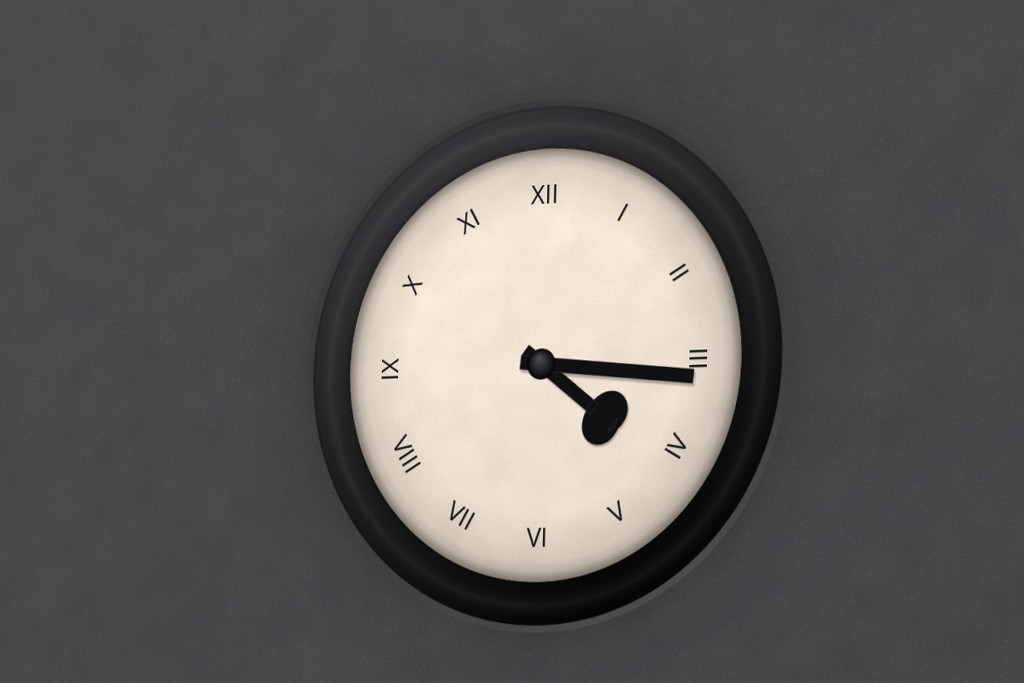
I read 4.16
